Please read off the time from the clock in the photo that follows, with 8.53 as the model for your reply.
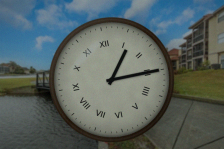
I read 1.15
